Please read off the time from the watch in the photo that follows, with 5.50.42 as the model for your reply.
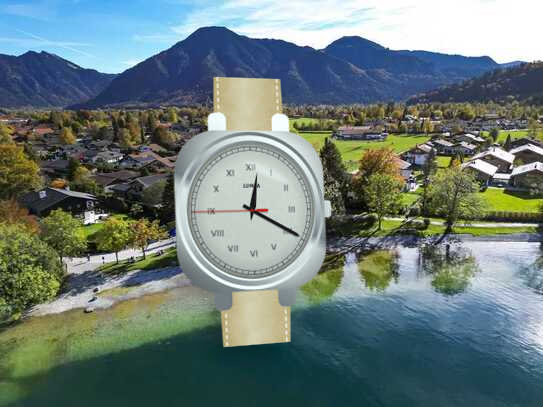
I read 12.19.45
